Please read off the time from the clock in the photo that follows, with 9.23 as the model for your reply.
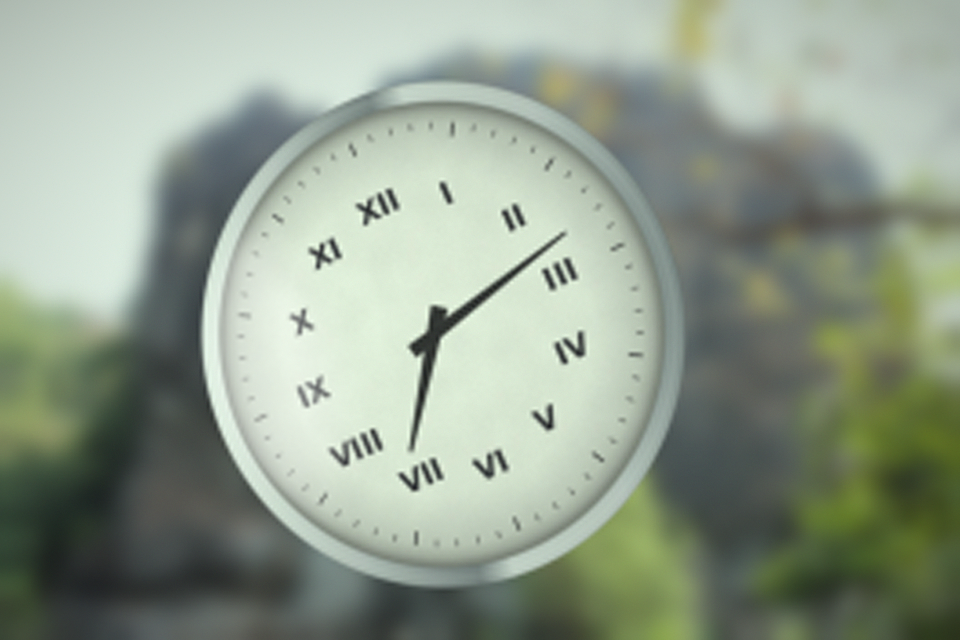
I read 7.13
